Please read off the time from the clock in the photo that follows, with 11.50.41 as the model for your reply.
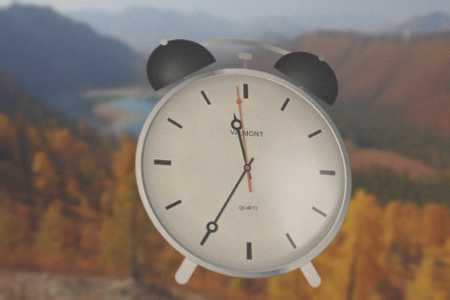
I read 11.34.59
